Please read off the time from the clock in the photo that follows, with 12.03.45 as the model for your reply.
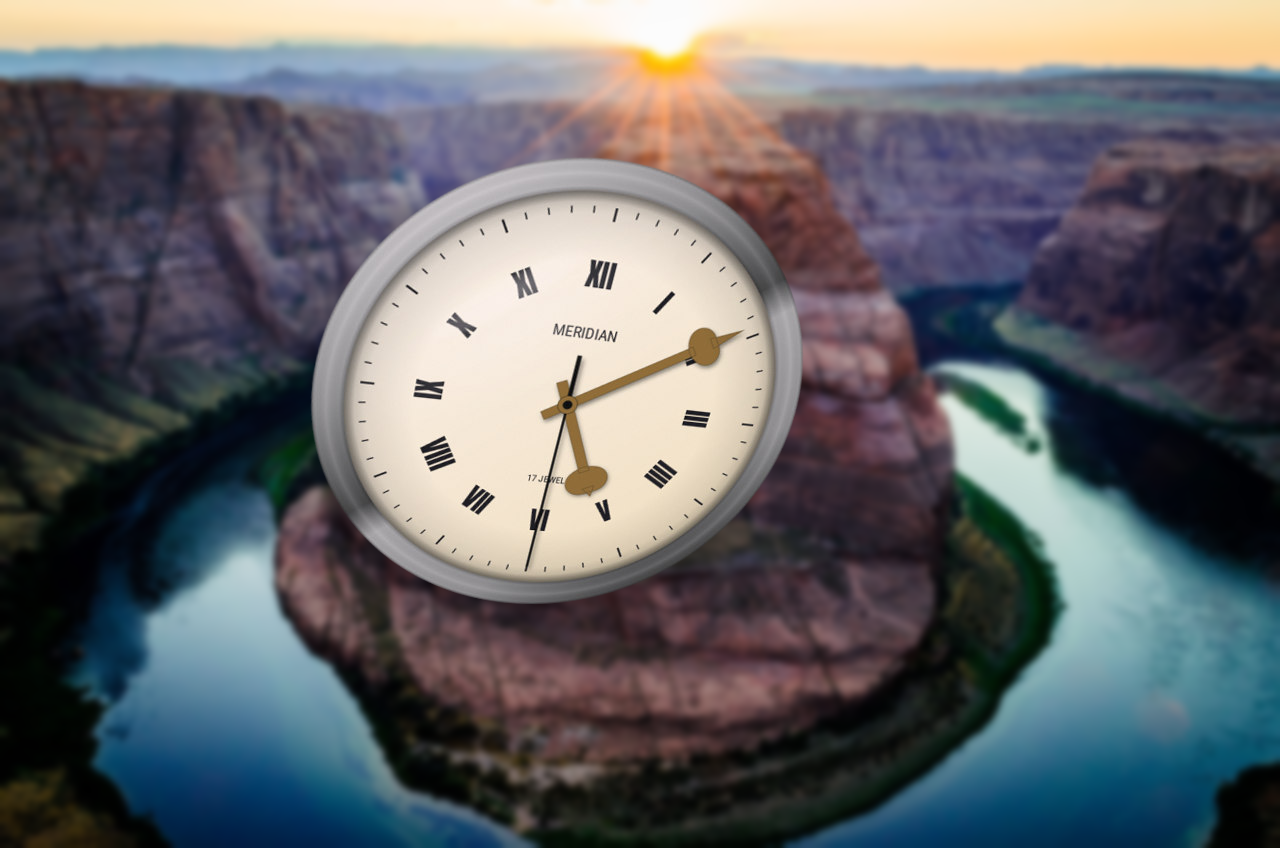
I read 5.09.30
